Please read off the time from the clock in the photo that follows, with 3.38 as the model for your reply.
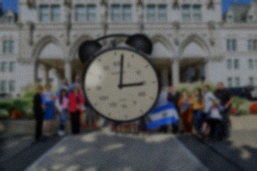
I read 3.02
